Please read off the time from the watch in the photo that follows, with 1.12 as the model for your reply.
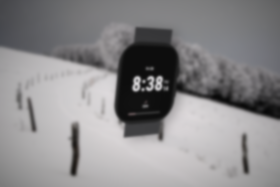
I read 8.38
